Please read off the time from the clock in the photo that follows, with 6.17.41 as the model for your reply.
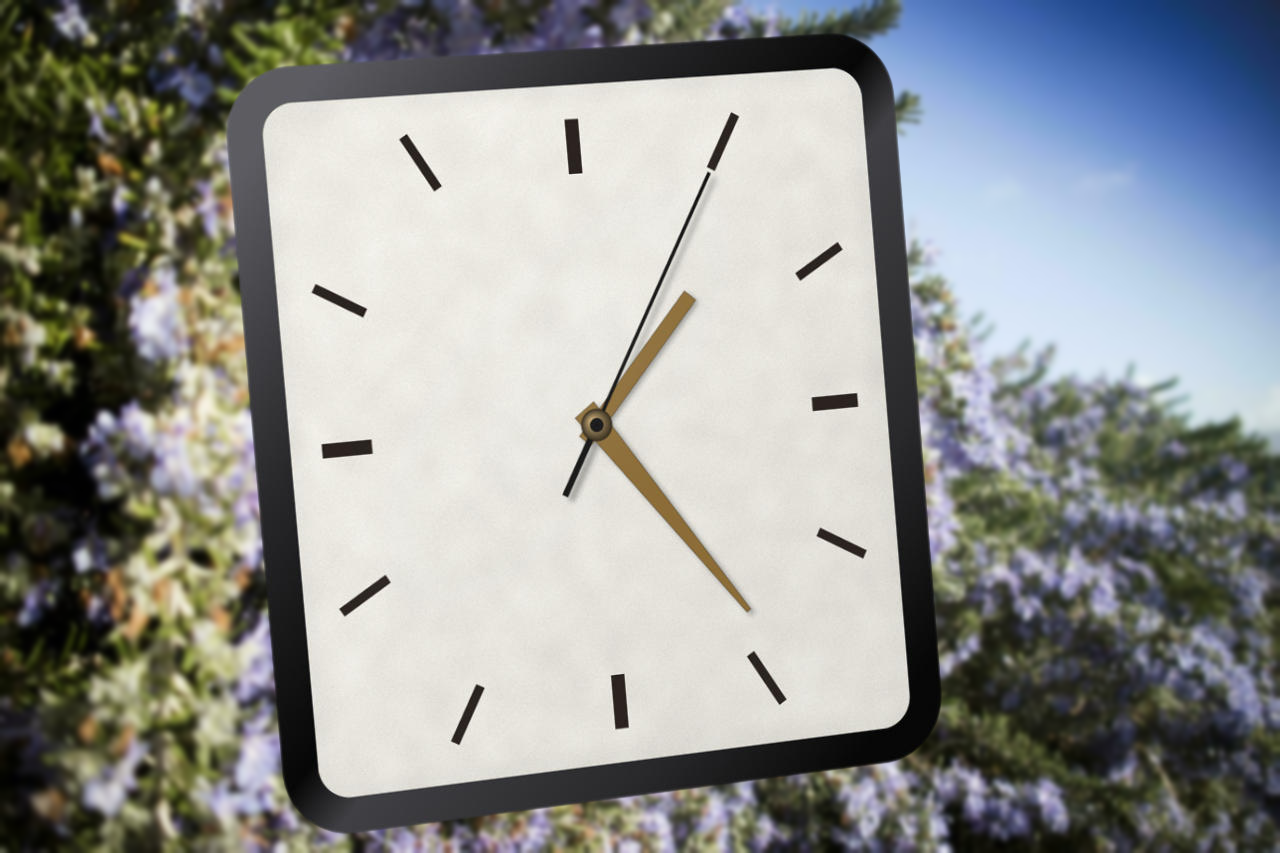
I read 1.24.05
